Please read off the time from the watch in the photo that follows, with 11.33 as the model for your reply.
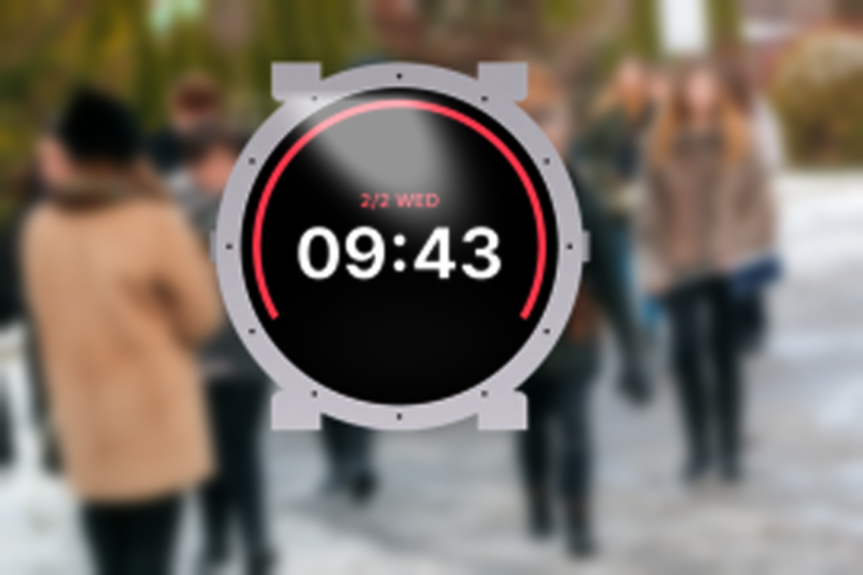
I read 9.43
